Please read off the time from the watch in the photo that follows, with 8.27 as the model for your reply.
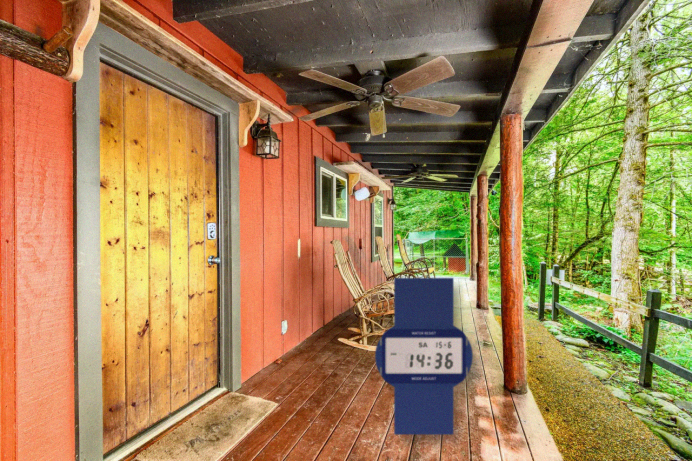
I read 14.36
